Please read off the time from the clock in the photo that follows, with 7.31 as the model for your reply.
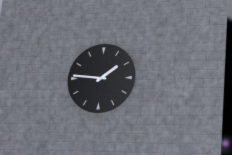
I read 1.46
